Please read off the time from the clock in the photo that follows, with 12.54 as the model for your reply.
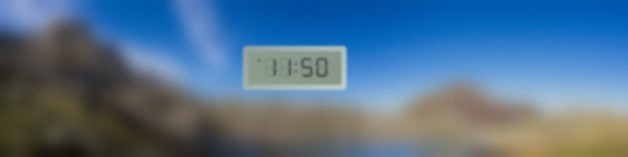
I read 11.50
